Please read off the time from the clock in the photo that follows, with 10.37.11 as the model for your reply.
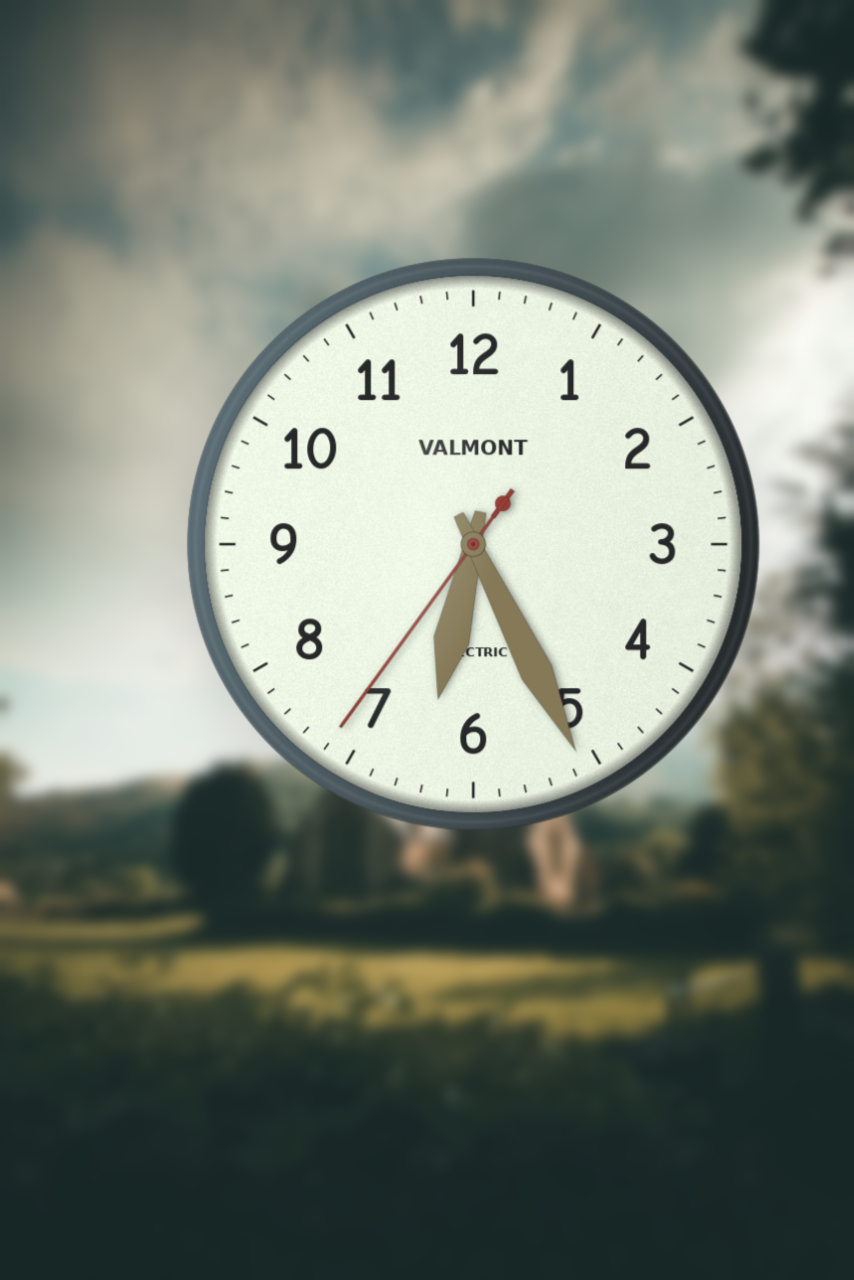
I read 6.25.36
